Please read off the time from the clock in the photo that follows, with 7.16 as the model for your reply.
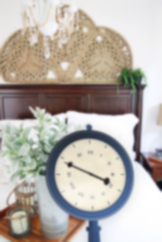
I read 3.49
